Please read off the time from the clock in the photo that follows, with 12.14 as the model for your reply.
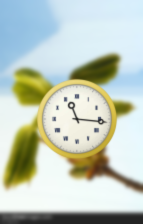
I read 11.16
